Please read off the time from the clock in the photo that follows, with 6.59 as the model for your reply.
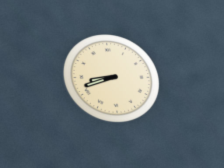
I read 8.42
